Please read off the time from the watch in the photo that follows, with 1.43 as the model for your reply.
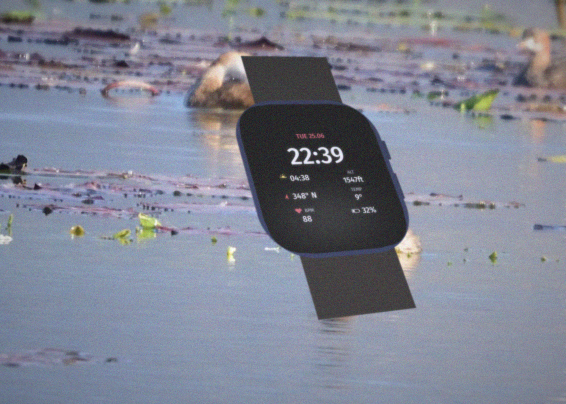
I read 22.39
